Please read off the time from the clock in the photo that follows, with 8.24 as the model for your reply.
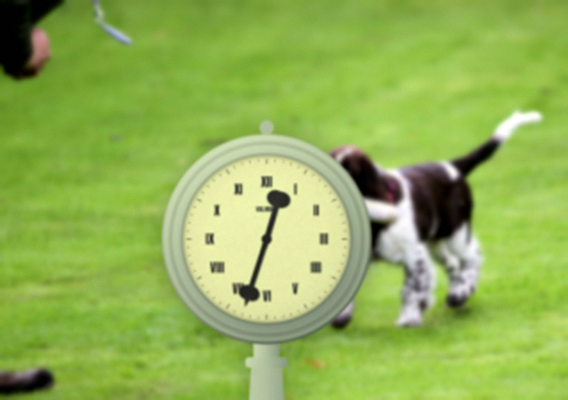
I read 12.33
